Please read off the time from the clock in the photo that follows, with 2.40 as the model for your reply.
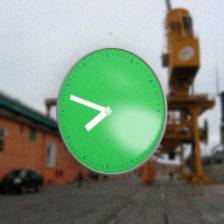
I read 7.48
